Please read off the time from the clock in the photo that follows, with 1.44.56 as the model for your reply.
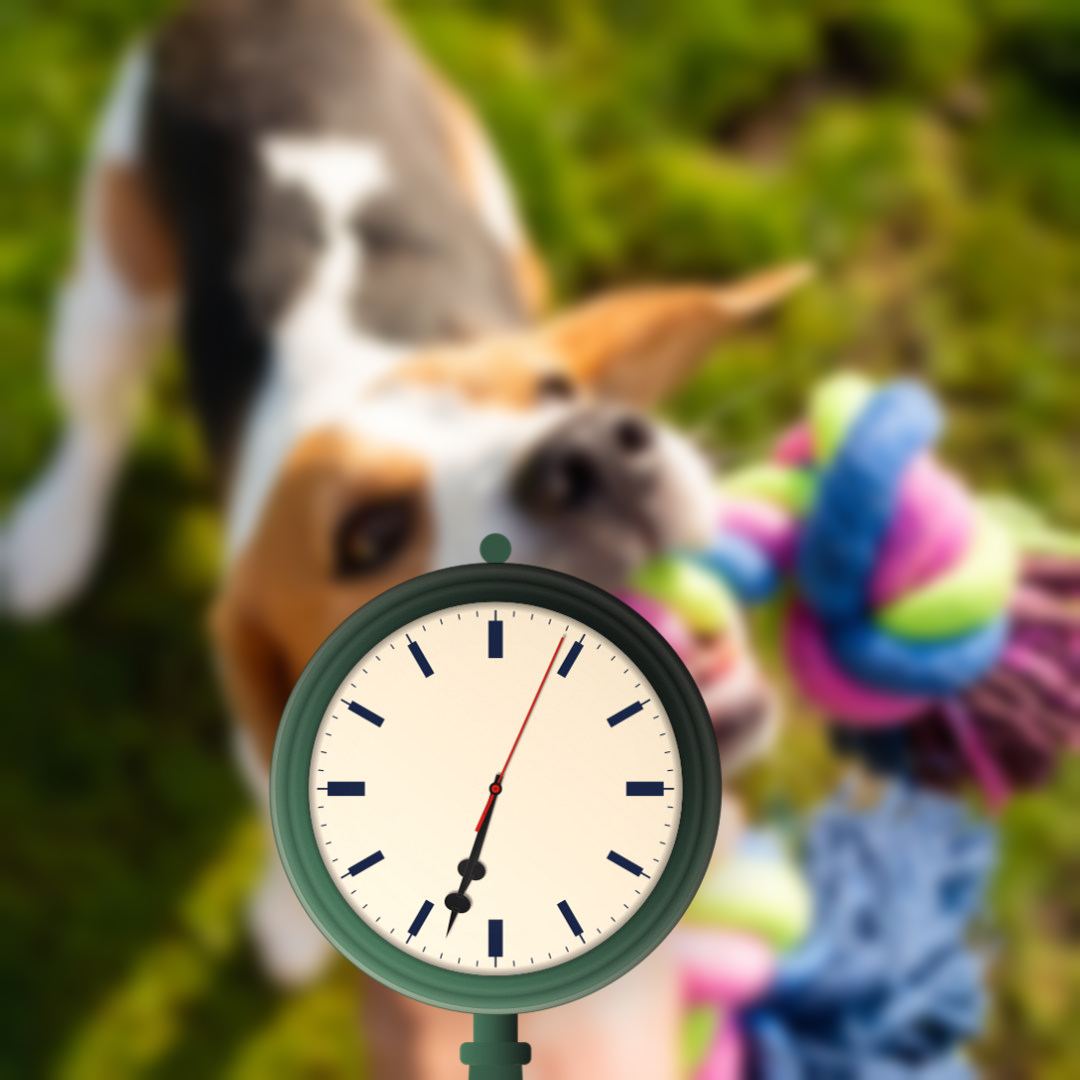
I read 6.33.04
